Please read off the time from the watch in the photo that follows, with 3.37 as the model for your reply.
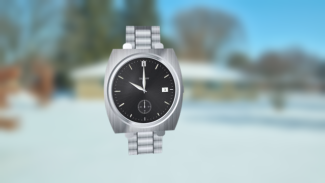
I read 10.00
